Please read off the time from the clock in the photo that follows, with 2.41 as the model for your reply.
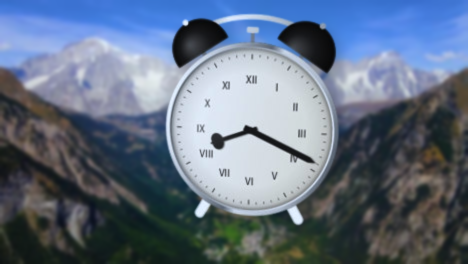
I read 8.19
